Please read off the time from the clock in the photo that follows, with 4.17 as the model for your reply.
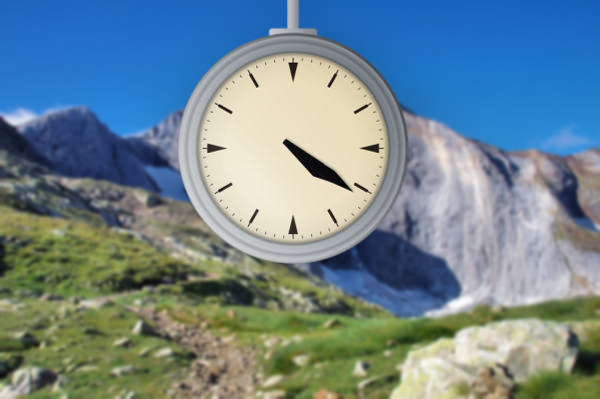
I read 4.21
